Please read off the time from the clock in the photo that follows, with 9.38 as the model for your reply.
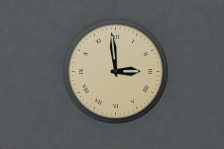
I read 2.59
